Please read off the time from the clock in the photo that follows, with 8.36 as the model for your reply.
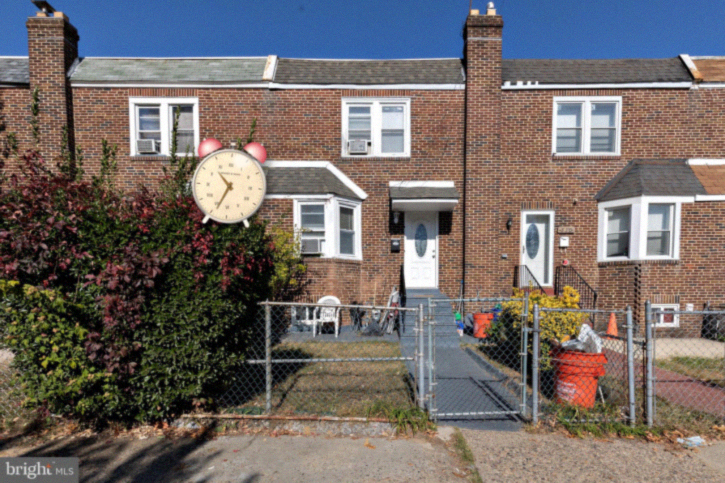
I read 10.34
